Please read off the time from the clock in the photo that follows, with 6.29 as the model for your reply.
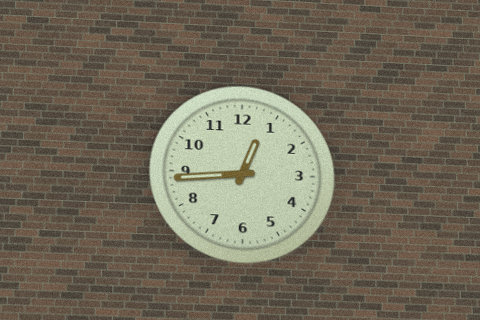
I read 12.44
